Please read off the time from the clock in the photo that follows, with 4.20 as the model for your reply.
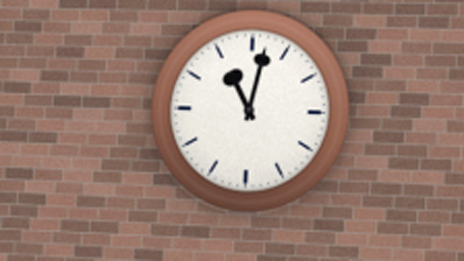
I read 11.02
